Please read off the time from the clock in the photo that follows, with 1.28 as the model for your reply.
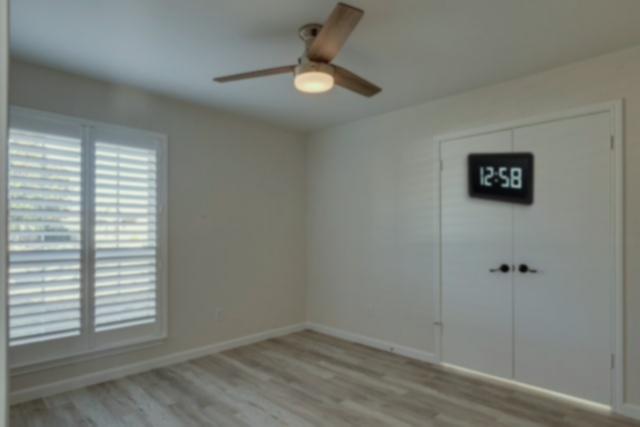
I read 12.58
